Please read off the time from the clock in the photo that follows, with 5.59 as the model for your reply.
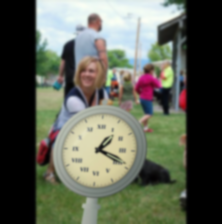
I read 1.19
